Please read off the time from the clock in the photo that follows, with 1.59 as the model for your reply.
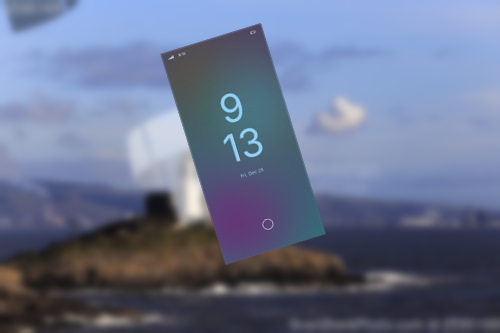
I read 9.13
